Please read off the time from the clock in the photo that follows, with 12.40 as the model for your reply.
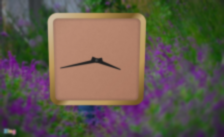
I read 3.43
